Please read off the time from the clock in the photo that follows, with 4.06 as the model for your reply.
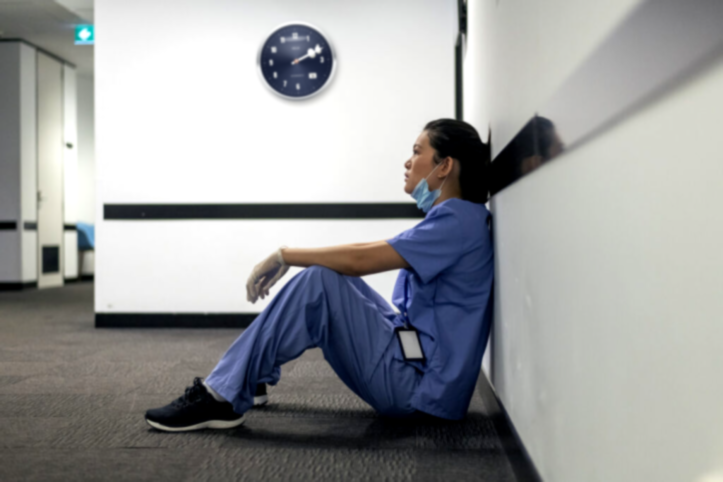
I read 2.11
